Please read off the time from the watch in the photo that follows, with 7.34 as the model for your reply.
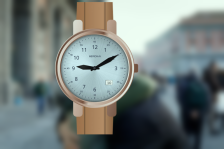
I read 9.10
